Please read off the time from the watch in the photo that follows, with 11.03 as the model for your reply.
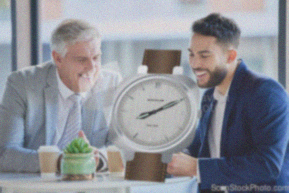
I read 8.10
